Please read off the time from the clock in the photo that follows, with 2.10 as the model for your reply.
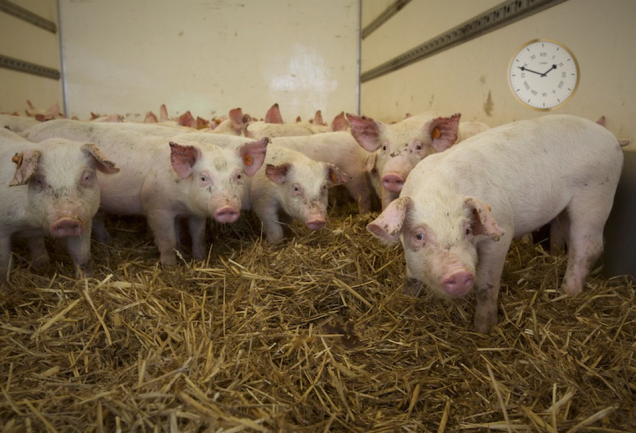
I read 1.48
